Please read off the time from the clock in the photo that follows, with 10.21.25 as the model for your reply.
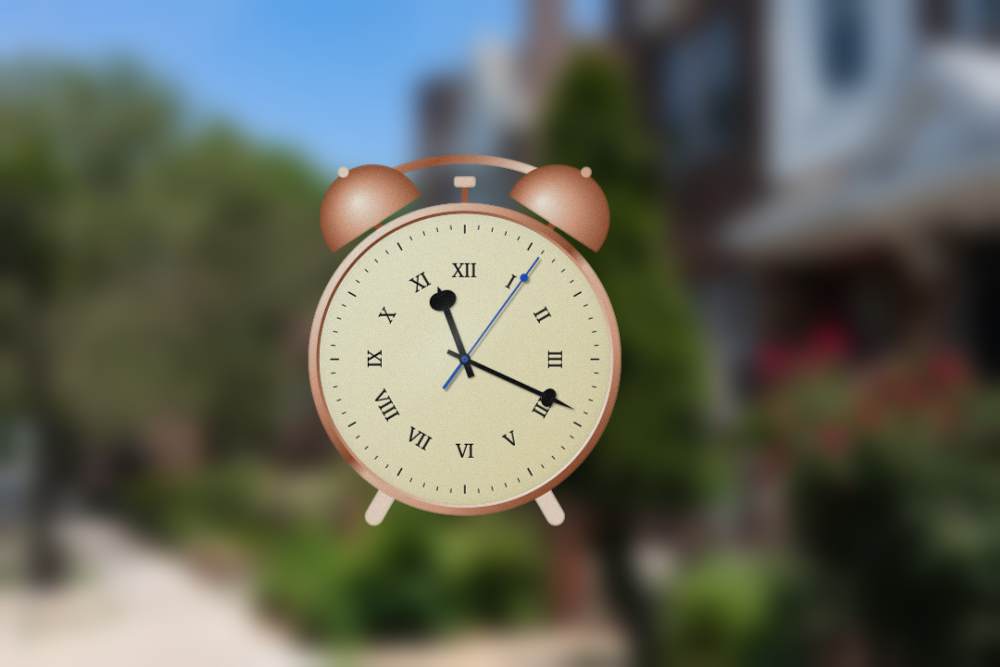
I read 11.19.06
